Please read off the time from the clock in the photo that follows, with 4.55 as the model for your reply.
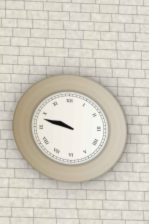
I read 9.48
